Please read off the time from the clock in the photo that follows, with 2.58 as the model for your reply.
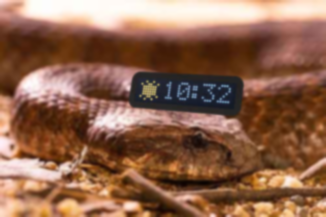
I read 10.32
